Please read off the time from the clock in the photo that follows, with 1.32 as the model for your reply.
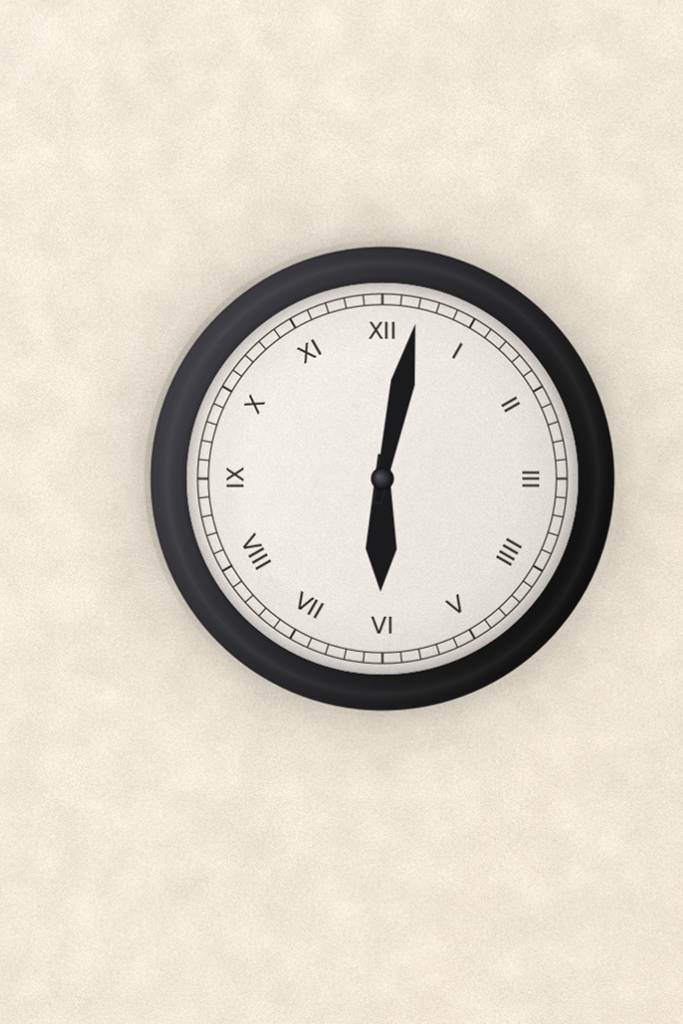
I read 6.02
